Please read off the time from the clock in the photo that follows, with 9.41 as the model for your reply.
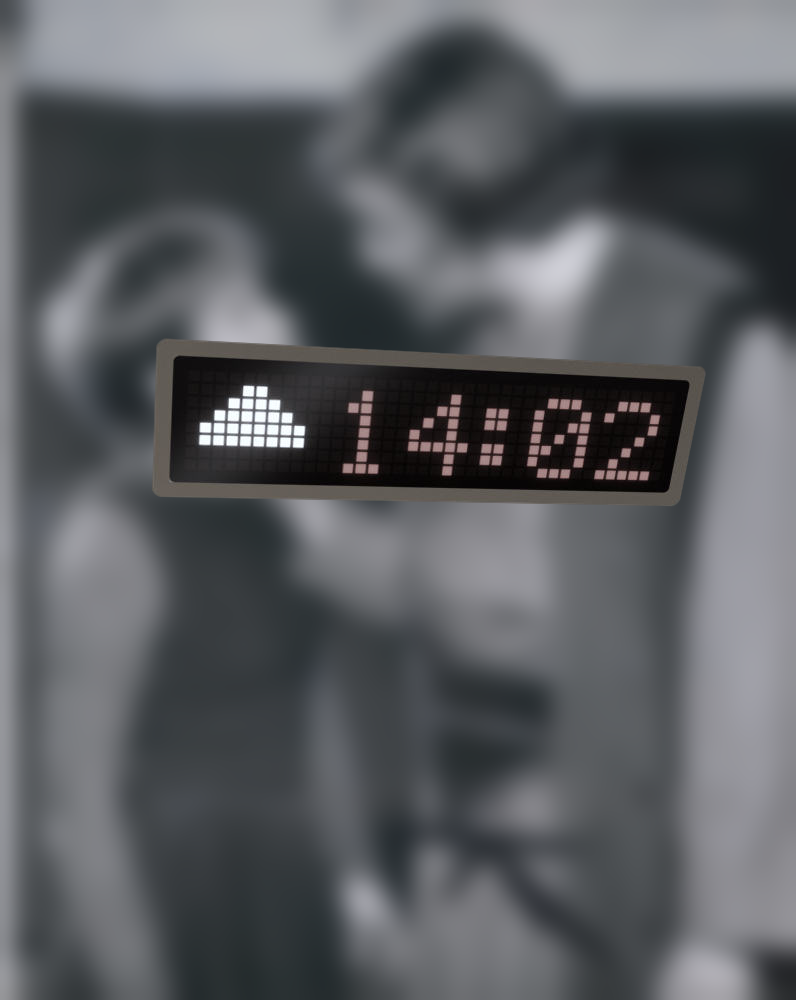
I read 14.02
